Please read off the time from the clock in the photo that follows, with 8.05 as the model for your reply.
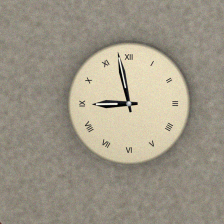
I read 8.58
